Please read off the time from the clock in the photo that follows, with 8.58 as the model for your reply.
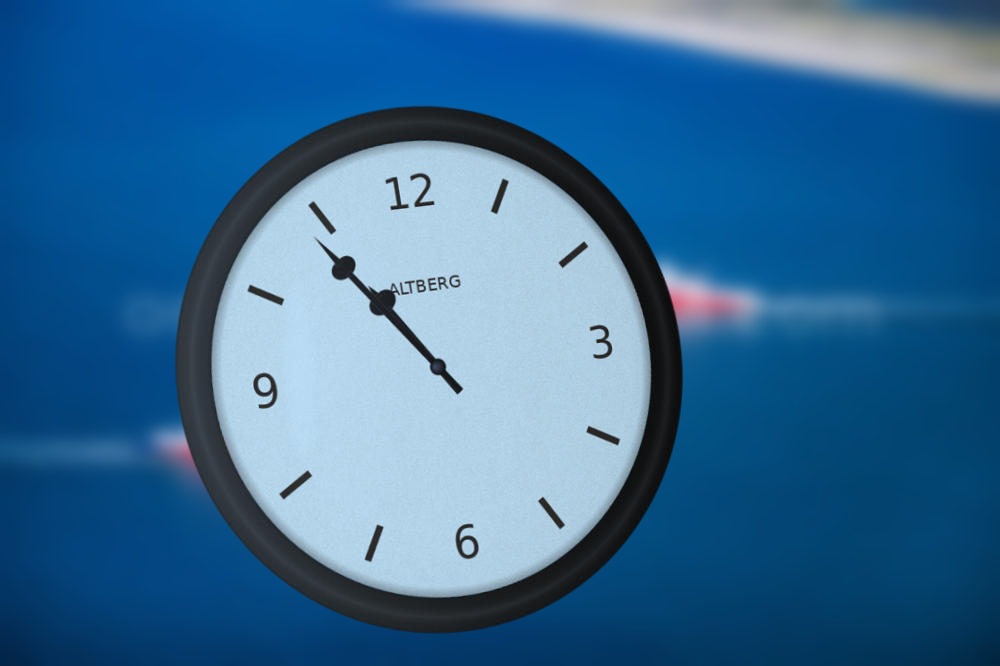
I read 10.54
